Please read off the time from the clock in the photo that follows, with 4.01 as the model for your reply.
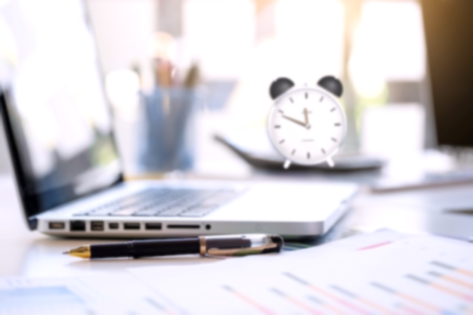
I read 11.49
